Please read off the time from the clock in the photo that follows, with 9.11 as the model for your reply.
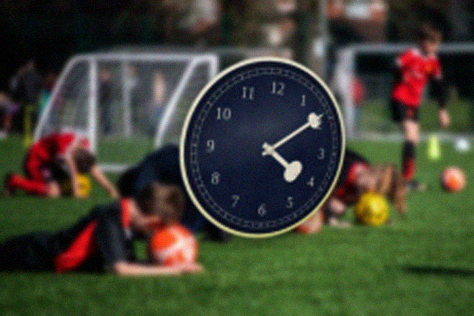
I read 4.09
